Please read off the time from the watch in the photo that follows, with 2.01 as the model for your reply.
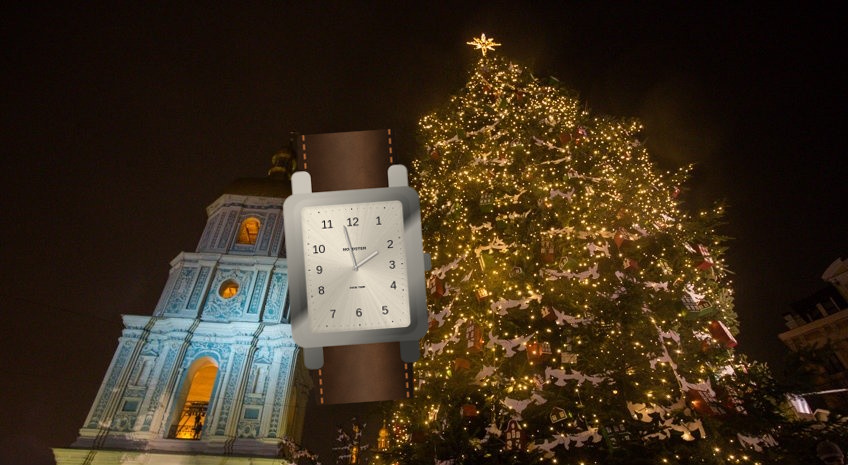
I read 1.58
